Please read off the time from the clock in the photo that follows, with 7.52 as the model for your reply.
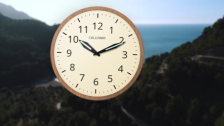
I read 10.11
